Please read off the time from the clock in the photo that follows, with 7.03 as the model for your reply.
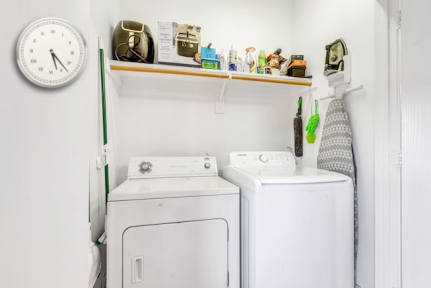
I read 5.23
